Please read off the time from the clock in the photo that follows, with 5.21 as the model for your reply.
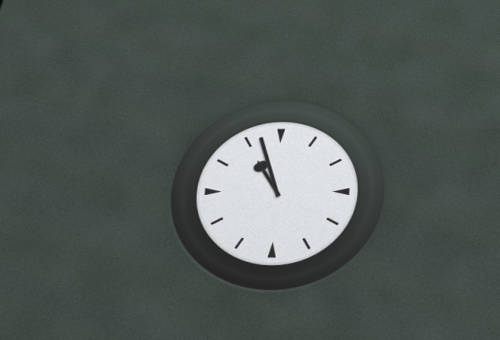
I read 10.57
